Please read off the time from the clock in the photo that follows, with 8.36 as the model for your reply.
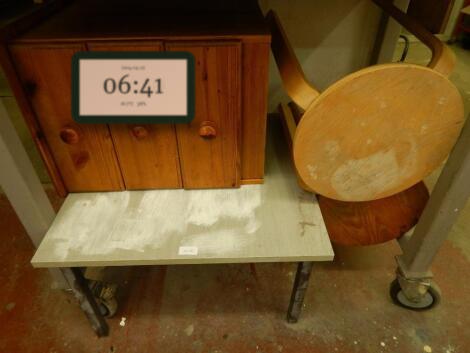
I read 6.41
